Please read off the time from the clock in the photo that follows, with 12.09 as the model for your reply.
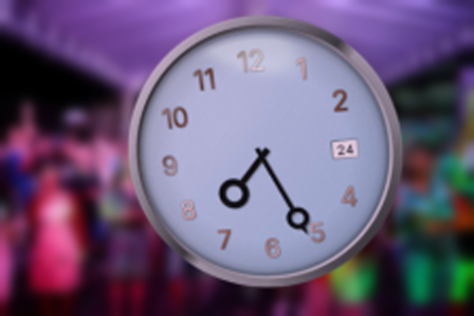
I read 7.26
